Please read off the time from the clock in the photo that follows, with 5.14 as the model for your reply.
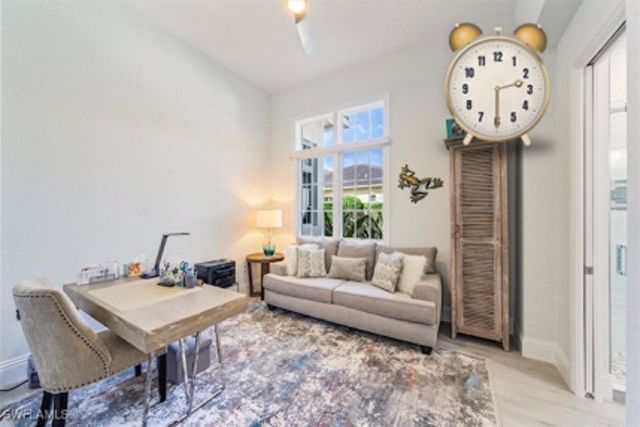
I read 2.30
